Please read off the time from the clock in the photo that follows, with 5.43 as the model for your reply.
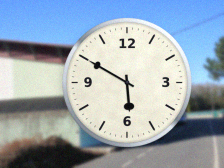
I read 5.50
